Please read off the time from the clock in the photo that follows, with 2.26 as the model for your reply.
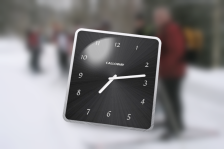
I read 7.13
